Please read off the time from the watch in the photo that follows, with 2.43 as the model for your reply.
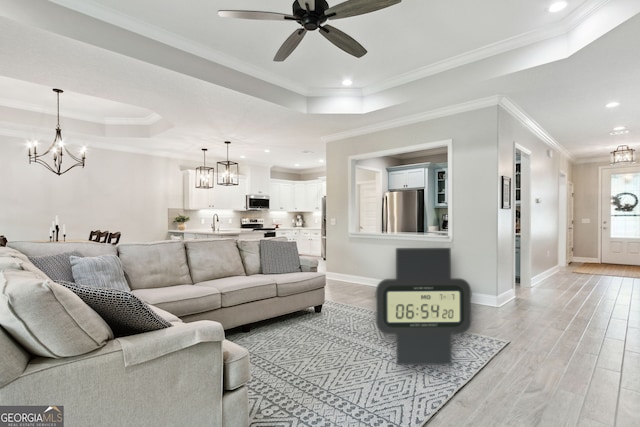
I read 6.54
